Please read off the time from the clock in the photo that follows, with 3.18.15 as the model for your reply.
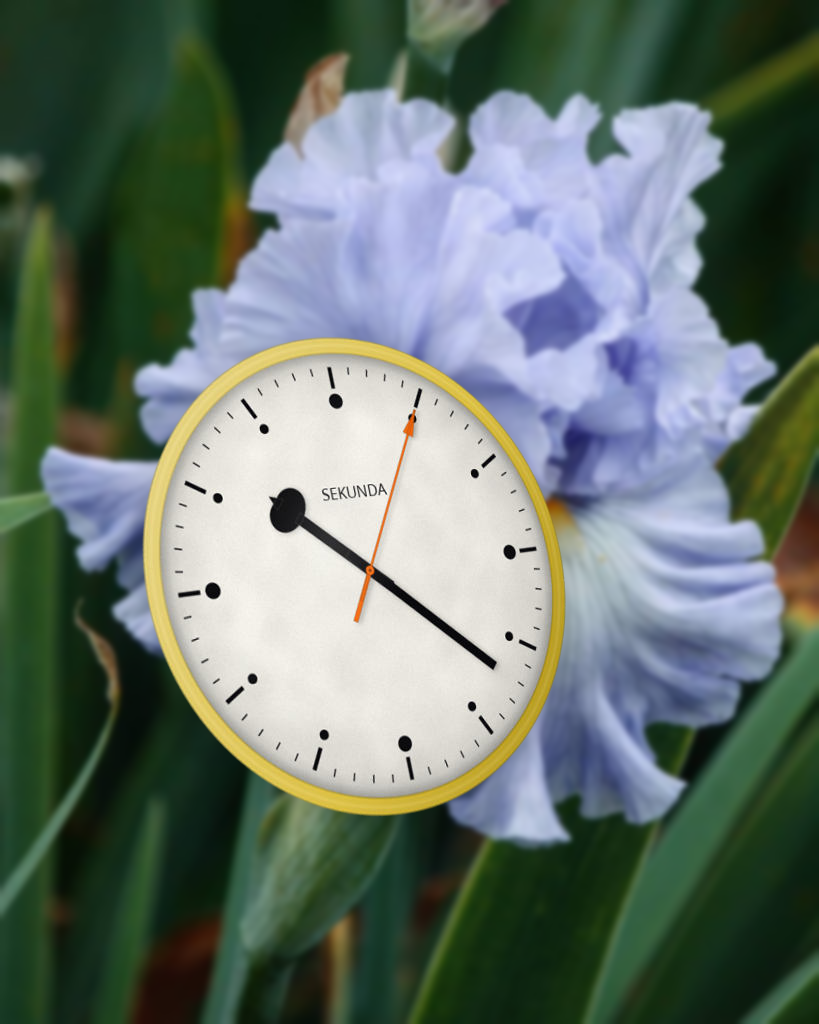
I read 10.22.05
